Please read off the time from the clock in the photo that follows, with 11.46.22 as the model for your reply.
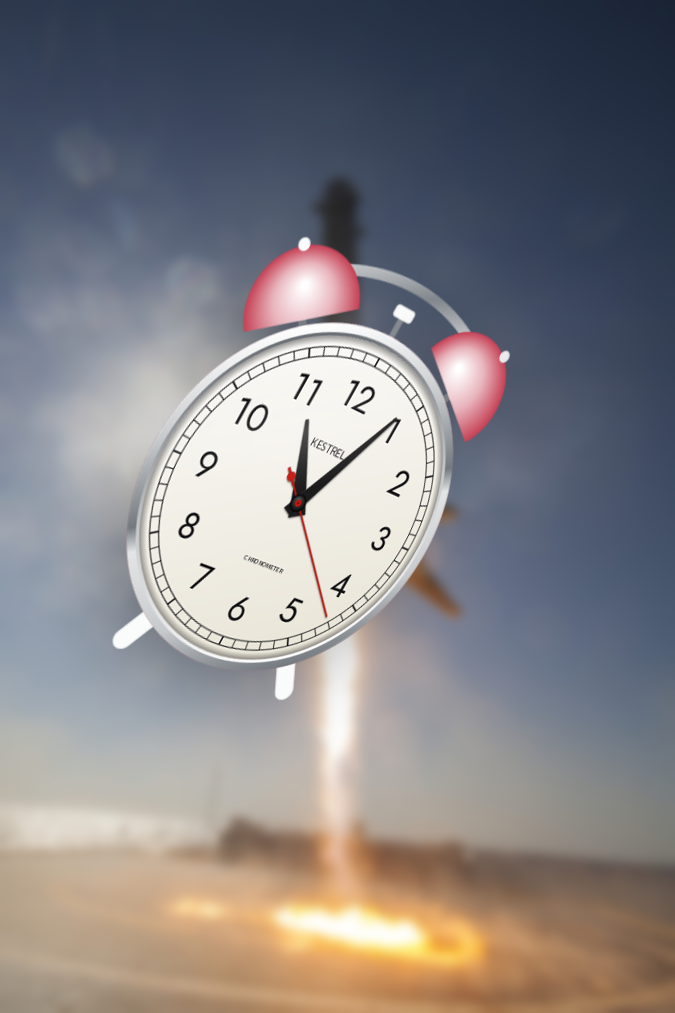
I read 11.04.22
